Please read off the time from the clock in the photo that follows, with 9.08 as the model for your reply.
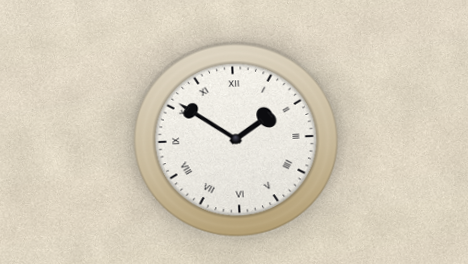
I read 1.51
